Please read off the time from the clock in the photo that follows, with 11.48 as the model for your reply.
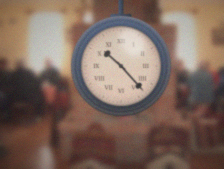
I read 10.23
